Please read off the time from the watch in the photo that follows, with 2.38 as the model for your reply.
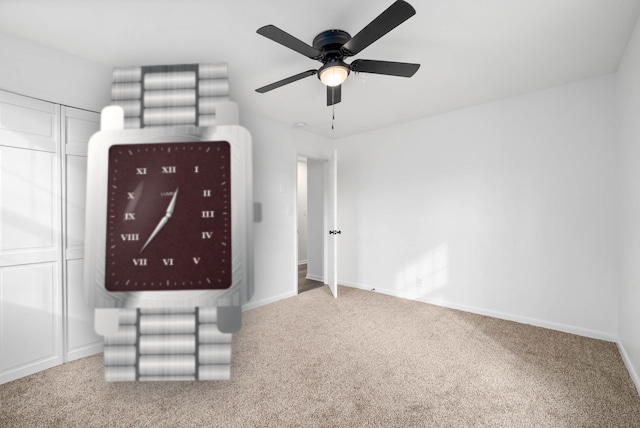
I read 12.36
